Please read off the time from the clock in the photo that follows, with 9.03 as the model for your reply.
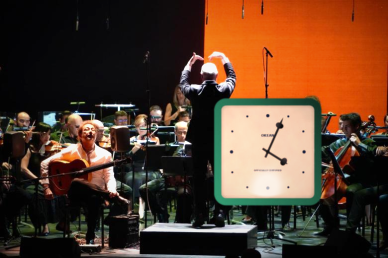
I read 4.04
